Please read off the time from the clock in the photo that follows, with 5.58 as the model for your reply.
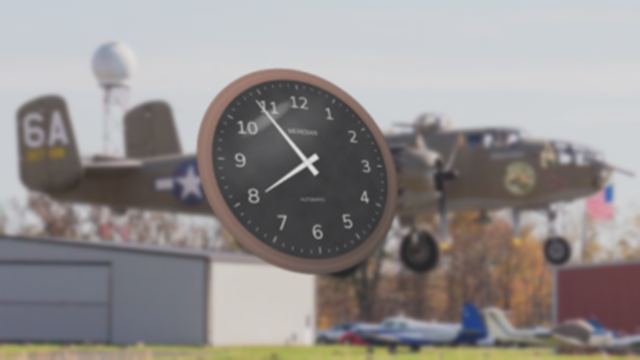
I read 7.54
